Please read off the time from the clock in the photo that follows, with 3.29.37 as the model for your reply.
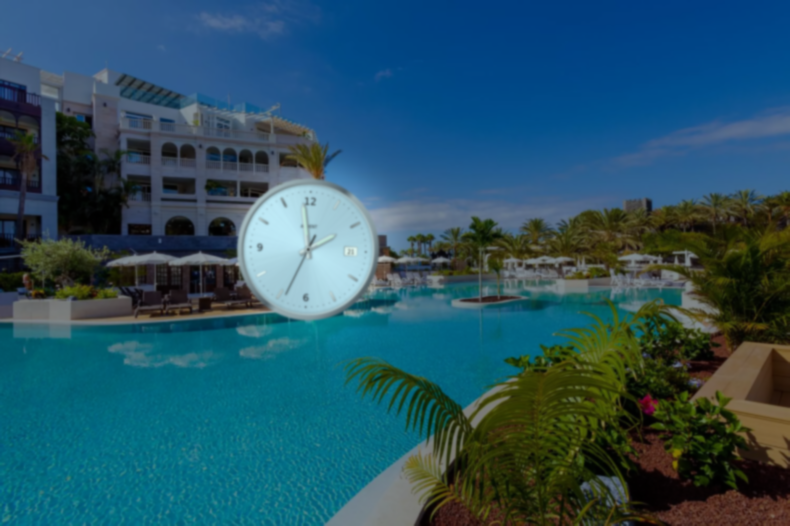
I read 1.58.34
